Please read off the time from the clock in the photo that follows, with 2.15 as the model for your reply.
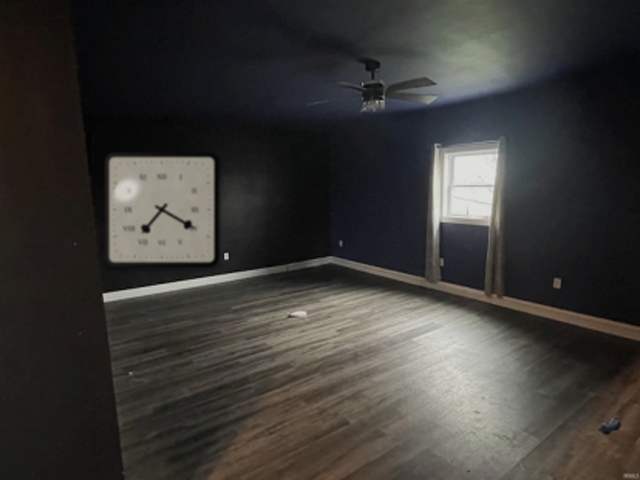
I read 7.20
